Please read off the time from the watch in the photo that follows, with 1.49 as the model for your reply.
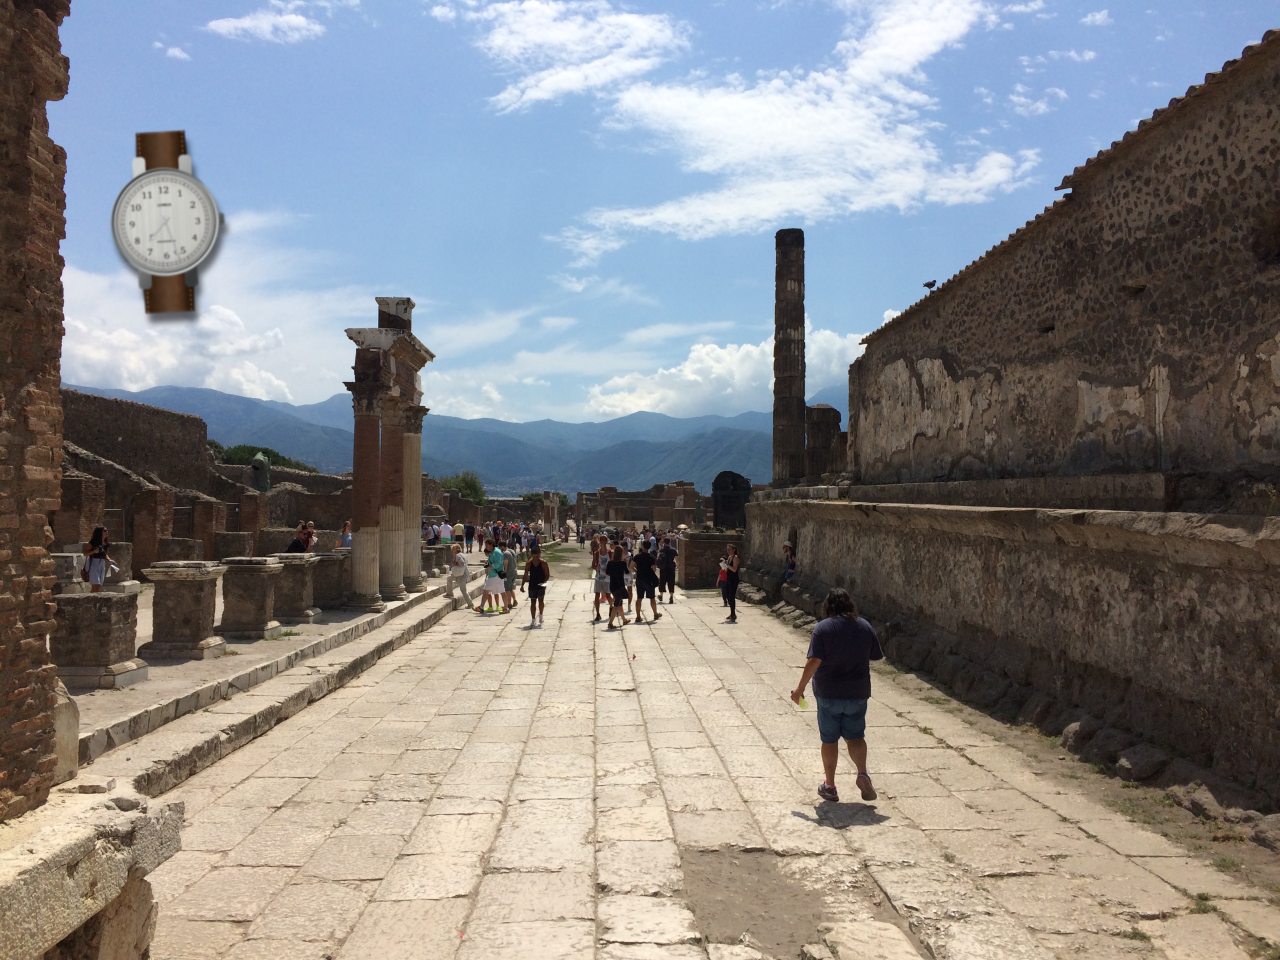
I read 7.27
